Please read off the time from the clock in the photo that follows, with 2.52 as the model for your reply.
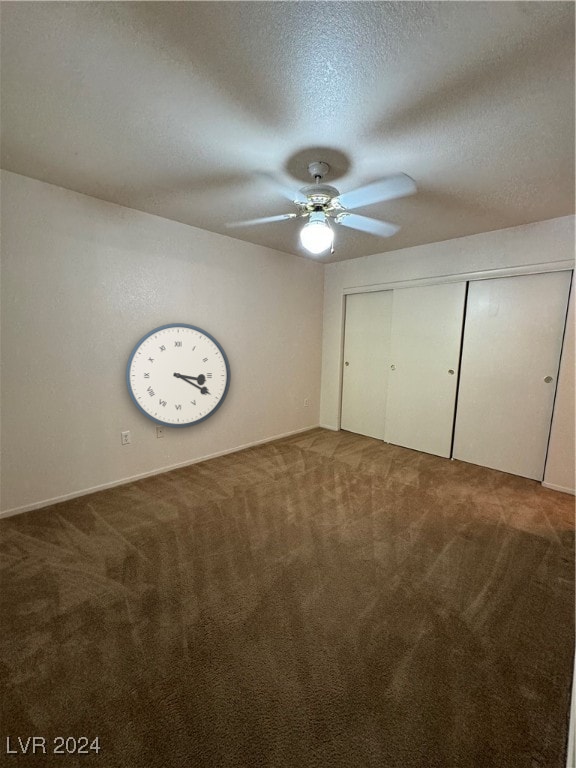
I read 3.20
